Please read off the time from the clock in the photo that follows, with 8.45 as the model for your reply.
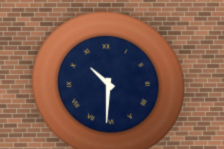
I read 10.31
